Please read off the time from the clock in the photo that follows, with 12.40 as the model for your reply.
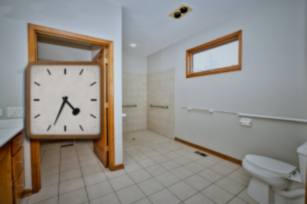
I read 4.34
